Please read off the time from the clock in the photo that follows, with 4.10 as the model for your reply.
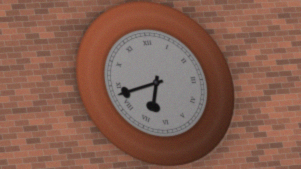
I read 6.43
